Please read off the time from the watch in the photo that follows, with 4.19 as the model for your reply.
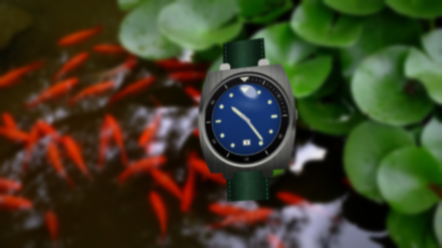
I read 10.24
